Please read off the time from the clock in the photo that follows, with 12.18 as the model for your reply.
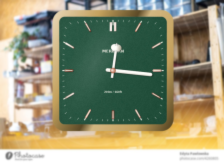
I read 12.16
